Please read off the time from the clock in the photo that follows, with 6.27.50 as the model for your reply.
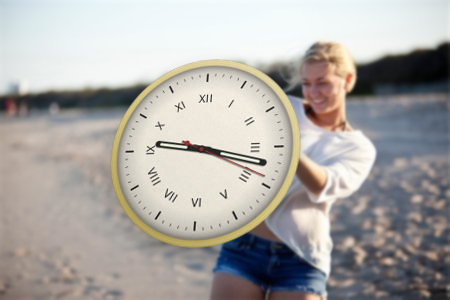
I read 9.17.19
